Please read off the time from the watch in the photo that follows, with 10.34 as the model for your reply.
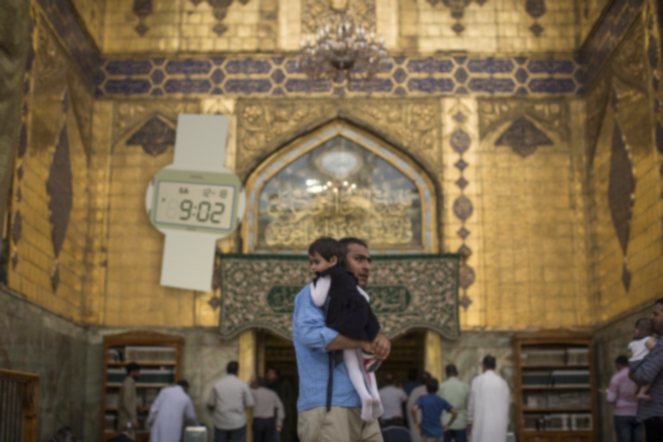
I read 9.02
